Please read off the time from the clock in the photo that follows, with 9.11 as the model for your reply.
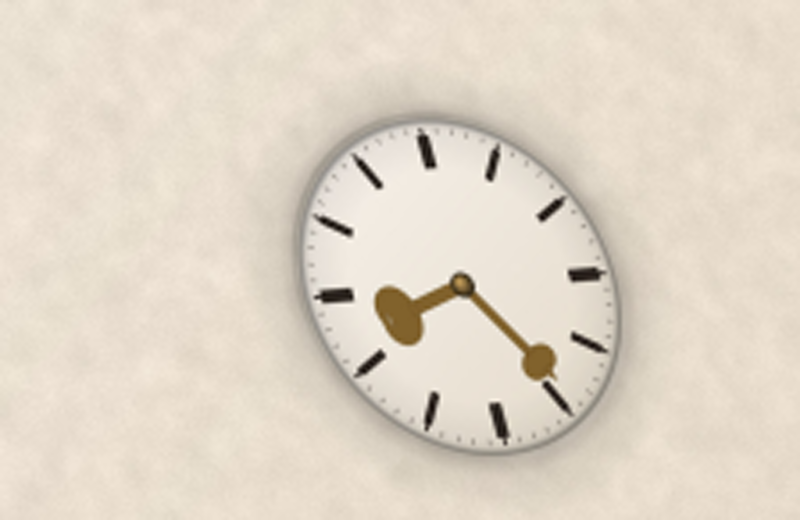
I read 8.24
